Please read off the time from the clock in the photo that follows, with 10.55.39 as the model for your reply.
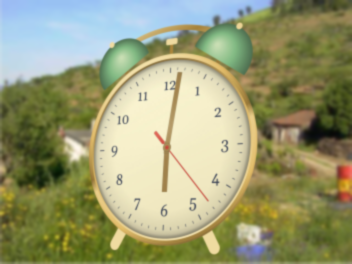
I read 6.01.23
